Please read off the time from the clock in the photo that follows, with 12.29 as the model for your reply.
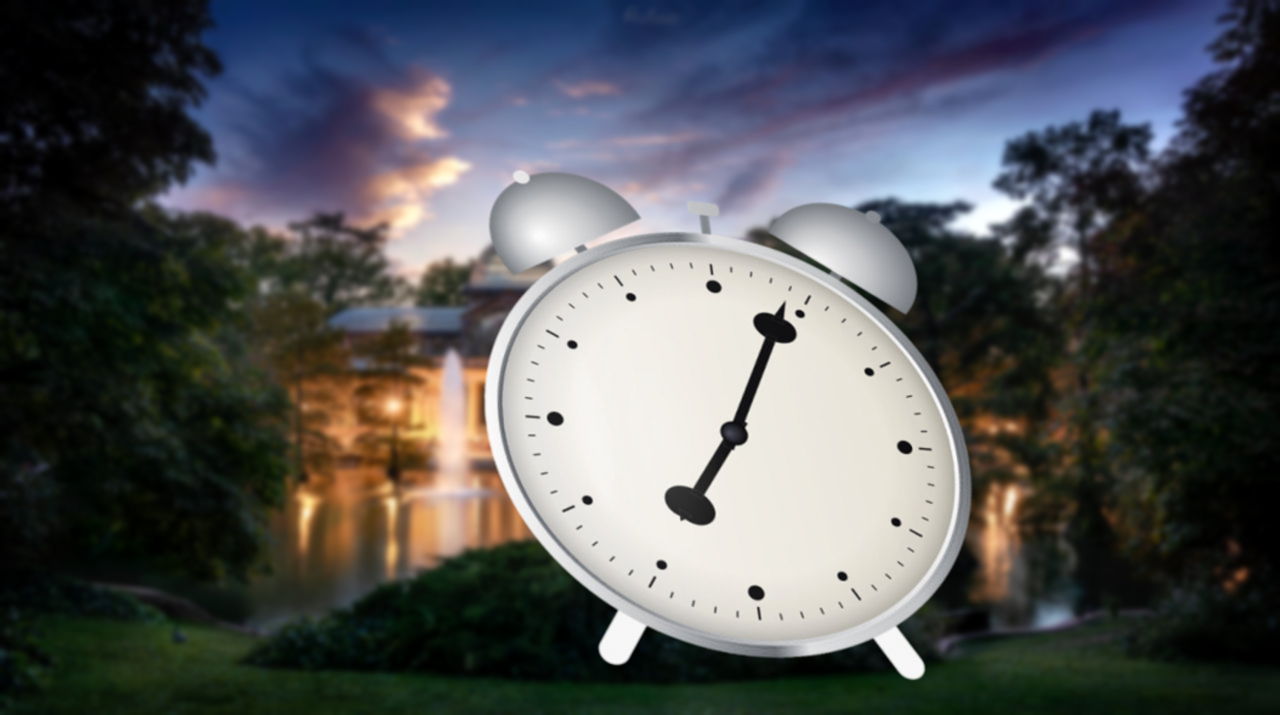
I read 7.04
